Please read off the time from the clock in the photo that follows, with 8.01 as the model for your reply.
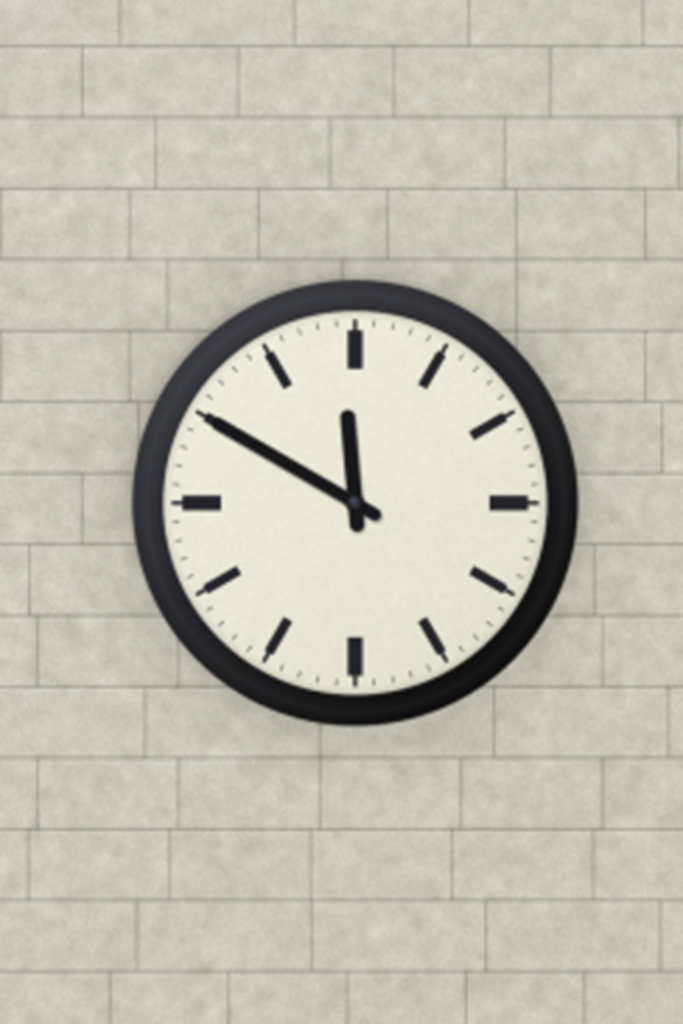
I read 11.50
